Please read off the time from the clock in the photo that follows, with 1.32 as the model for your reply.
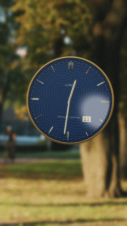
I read 12.31
